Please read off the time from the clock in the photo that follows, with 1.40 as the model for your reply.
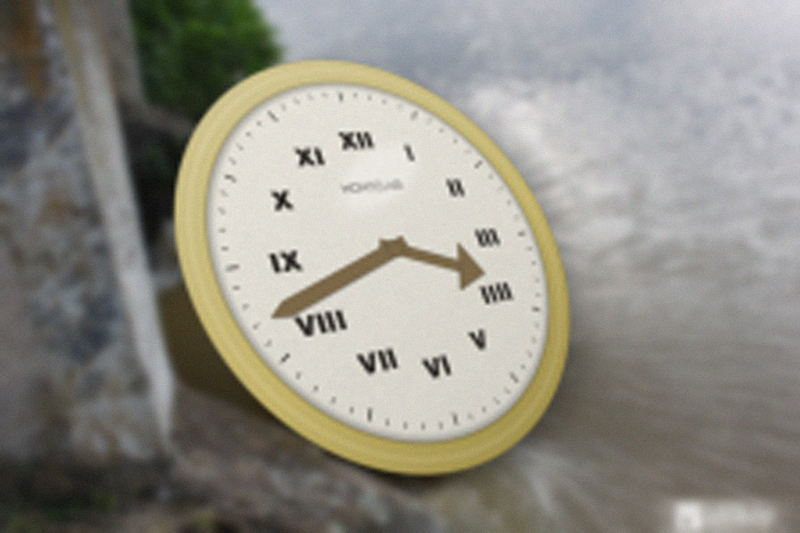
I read 3.42
